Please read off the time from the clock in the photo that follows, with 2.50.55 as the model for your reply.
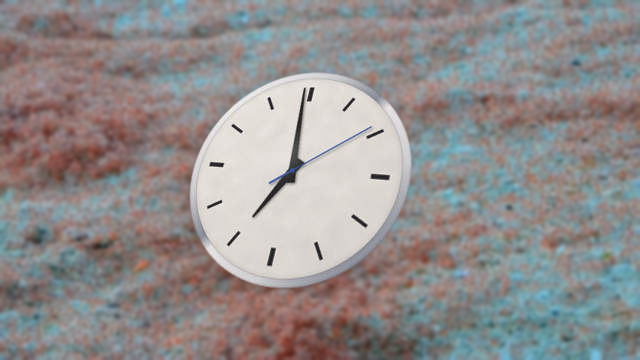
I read 6.59.09
